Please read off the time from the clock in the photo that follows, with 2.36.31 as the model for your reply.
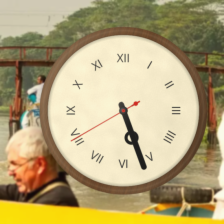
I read 5.26.40
